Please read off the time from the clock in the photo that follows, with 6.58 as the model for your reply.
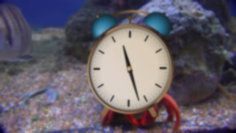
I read 11.27
